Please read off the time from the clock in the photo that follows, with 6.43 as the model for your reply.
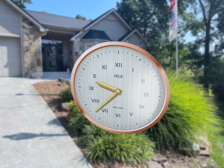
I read 9.37
